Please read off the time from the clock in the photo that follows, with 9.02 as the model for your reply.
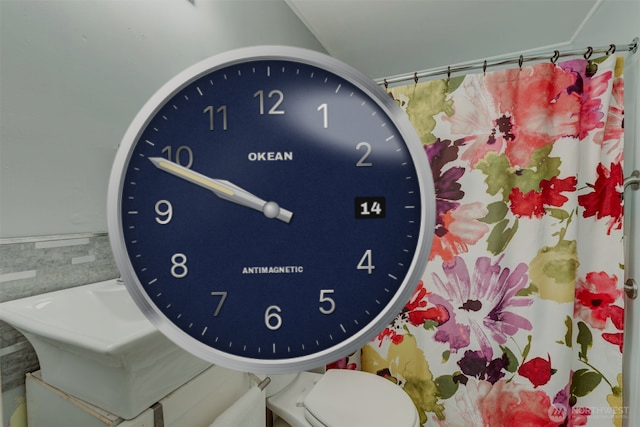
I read 9.49
